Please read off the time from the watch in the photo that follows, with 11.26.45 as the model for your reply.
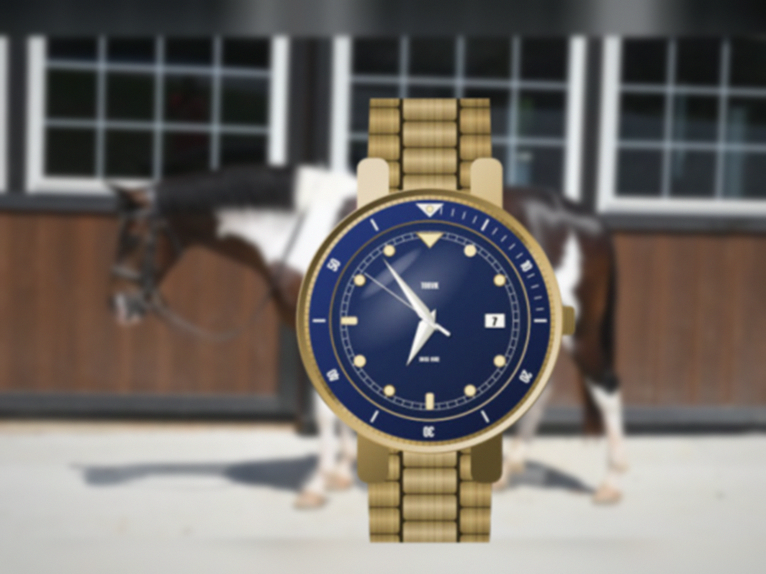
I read 6.53.51
